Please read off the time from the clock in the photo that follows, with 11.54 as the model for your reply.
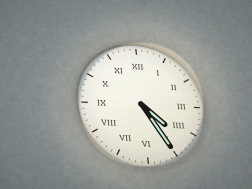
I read 4.25
